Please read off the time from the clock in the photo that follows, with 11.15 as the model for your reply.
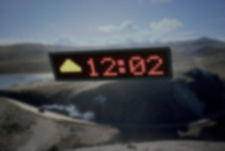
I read 12.02
